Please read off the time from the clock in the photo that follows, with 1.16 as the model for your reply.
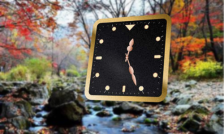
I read 12.26
